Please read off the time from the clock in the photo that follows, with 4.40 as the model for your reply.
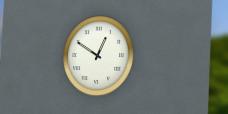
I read 12.50
